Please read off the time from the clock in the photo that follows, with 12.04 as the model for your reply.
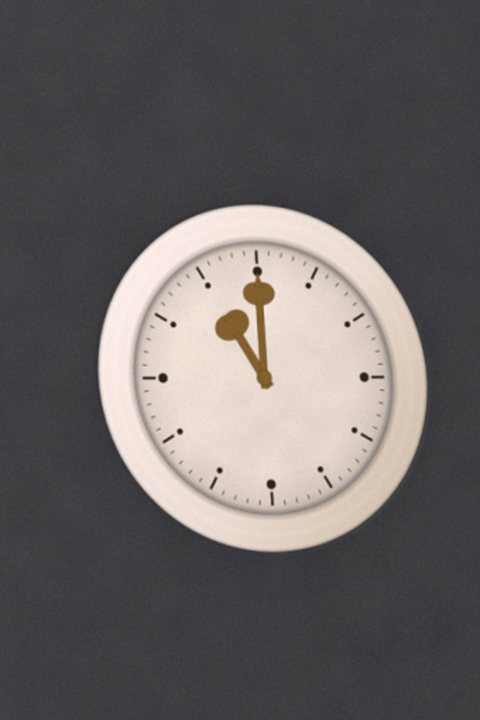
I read 11.00
